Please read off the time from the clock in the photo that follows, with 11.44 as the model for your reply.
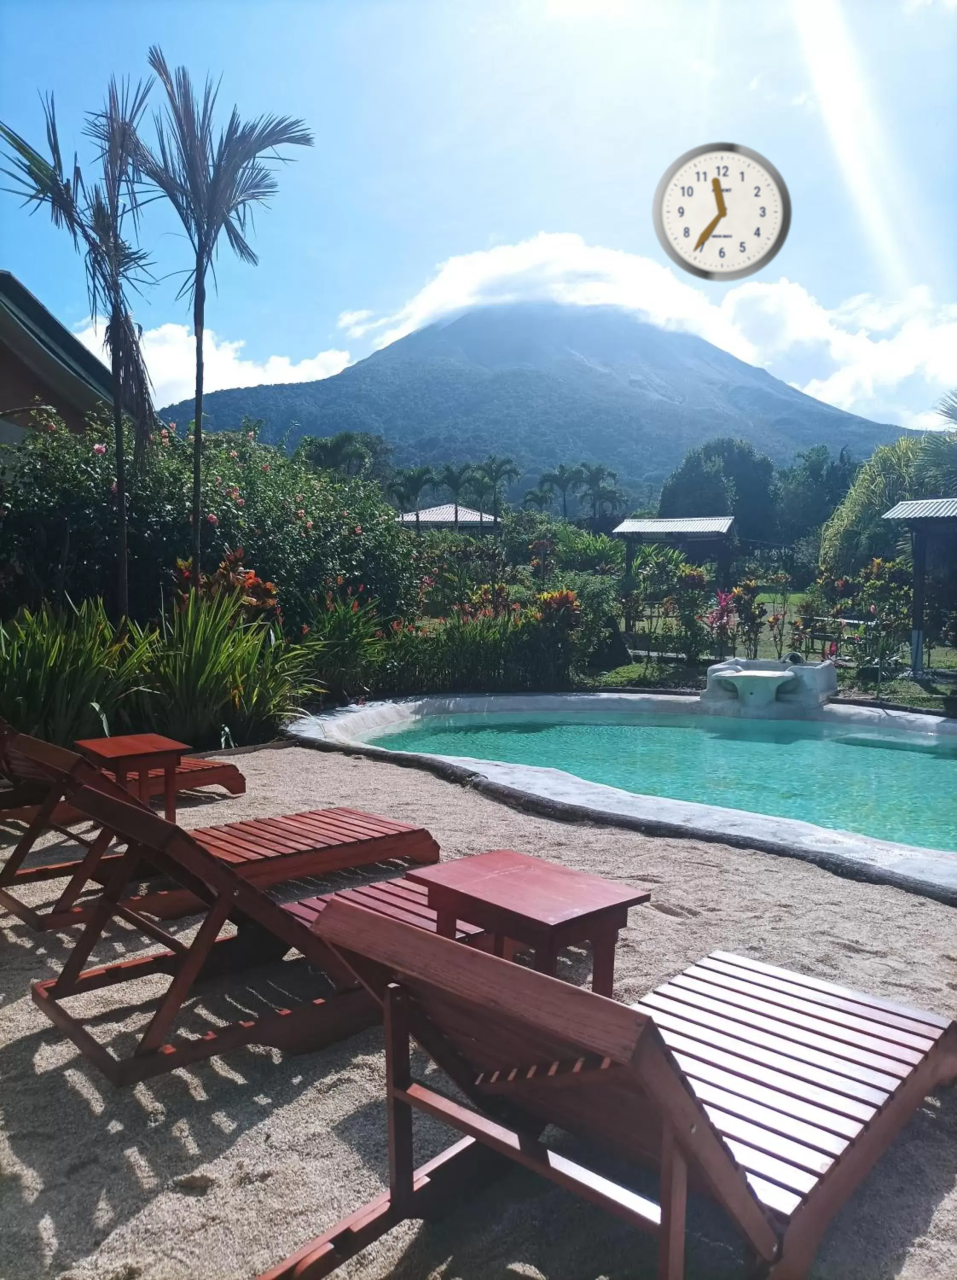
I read 11.36
